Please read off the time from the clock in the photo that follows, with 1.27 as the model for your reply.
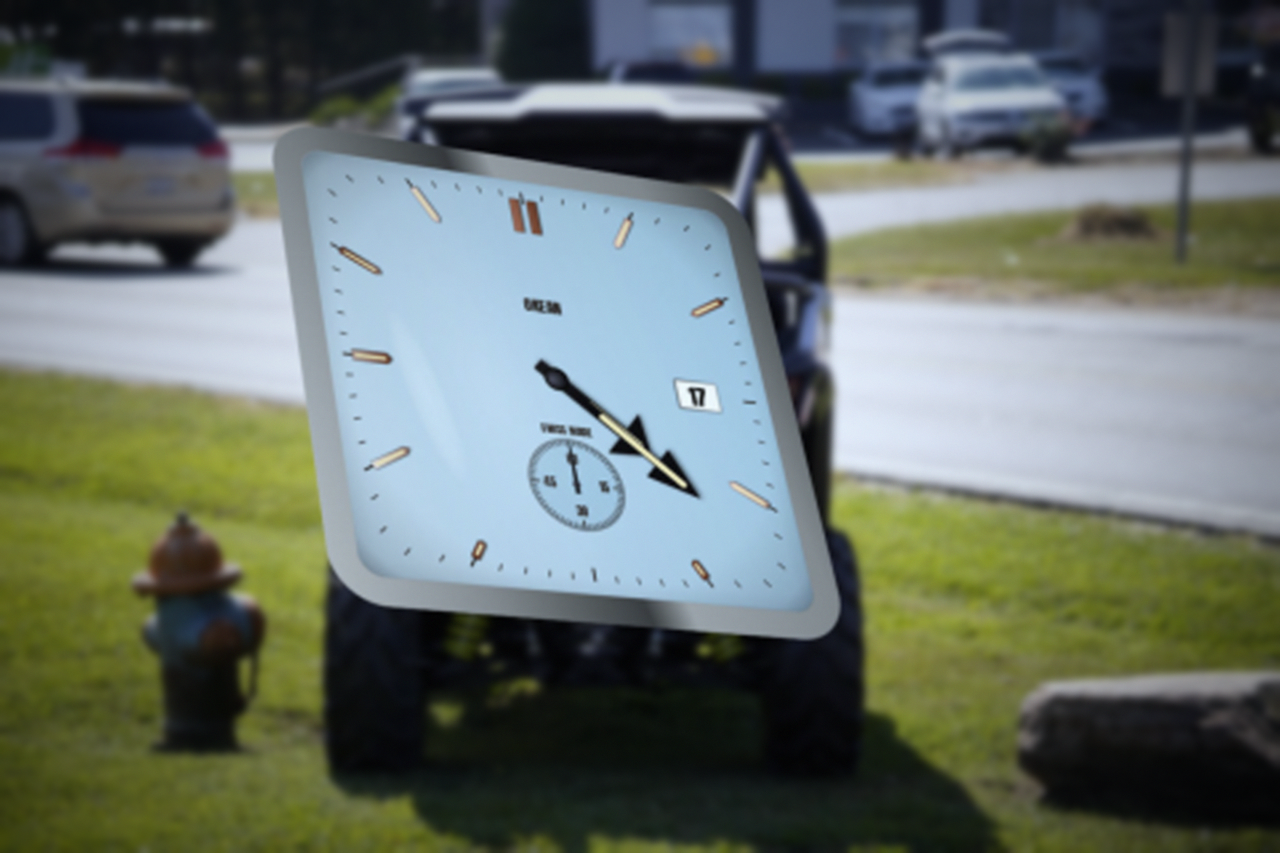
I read 4.22
